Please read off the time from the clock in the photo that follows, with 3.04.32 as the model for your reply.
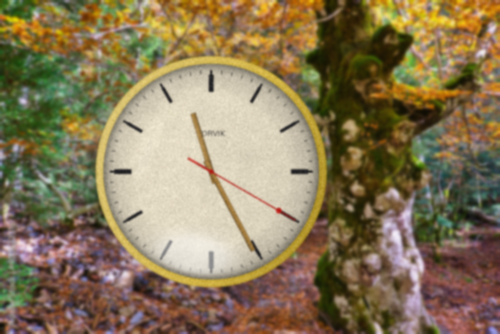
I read 11.25.20
